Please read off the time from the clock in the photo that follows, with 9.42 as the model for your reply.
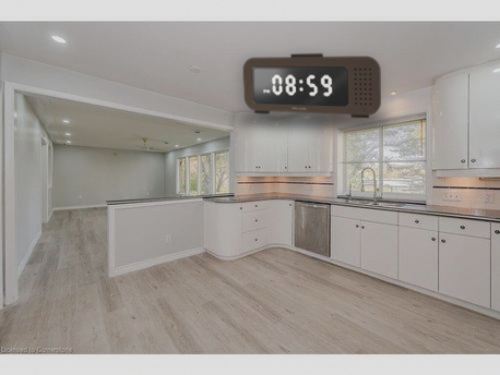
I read 8.59
